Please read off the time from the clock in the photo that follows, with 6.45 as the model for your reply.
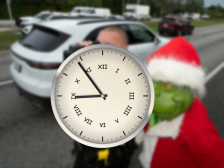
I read 8.54
